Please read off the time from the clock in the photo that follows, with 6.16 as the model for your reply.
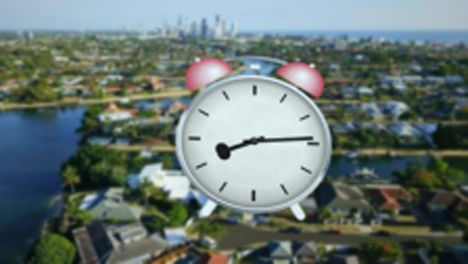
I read 8.14
